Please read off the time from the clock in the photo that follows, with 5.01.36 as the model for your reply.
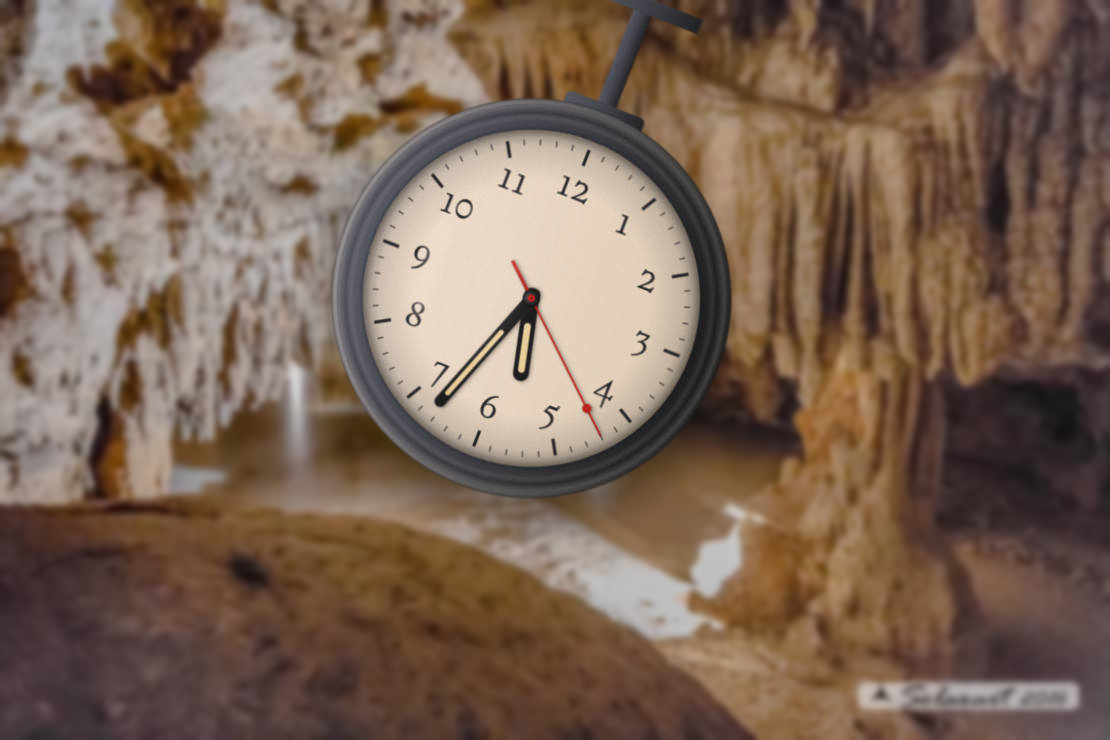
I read 5.33.22
